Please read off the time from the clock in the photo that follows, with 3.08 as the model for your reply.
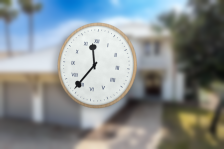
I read 11.36
